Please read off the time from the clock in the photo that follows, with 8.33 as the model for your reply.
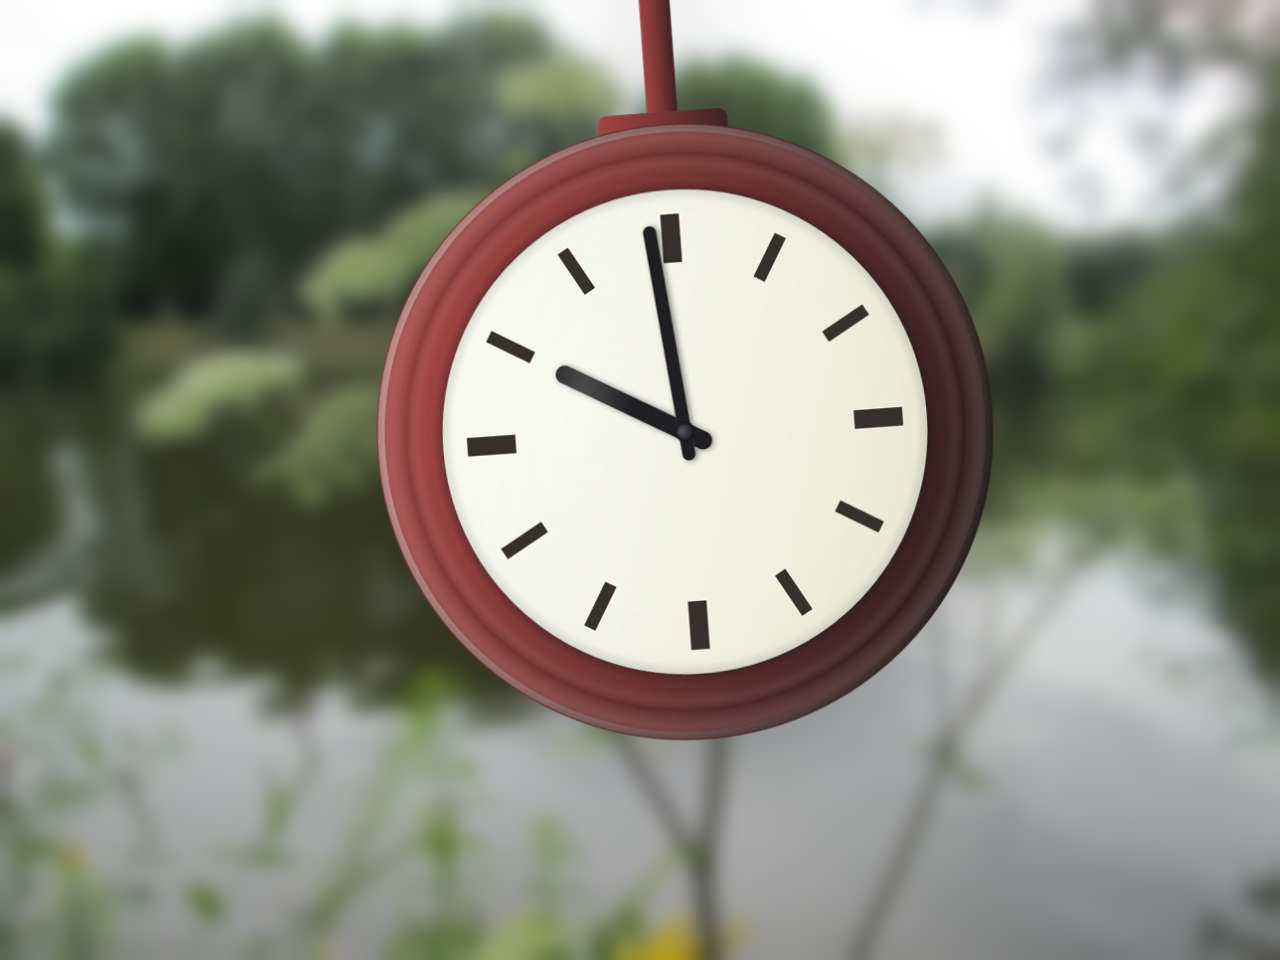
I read 9.59
